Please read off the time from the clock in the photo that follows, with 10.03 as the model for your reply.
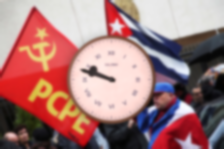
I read 9.48
